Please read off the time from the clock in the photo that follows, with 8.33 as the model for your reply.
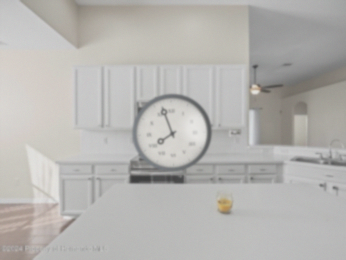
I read 7.57
